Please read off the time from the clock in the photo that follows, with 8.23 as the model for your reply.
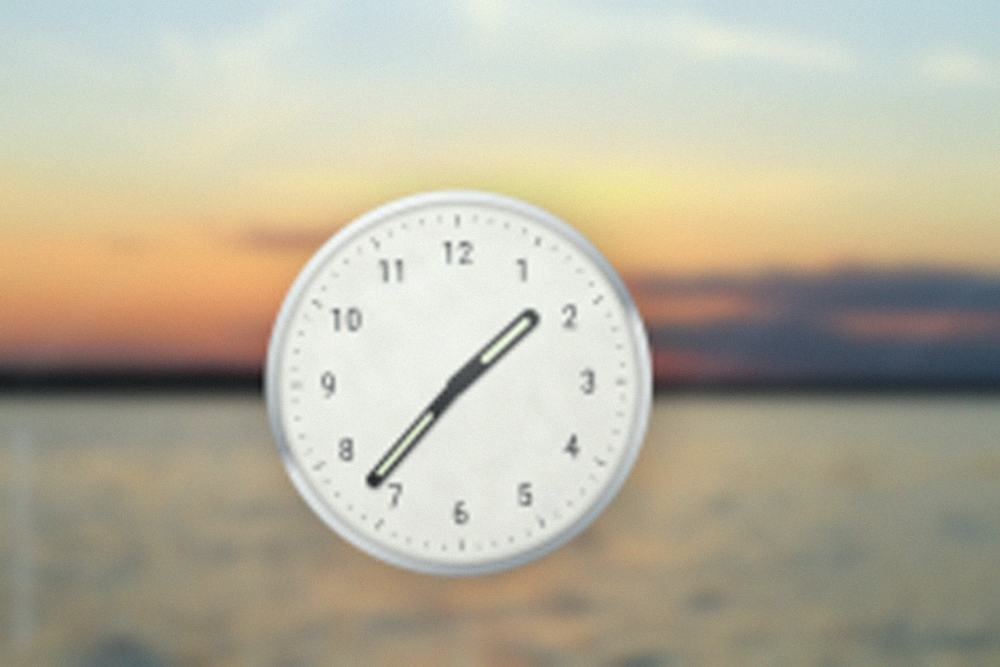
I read 1.37
